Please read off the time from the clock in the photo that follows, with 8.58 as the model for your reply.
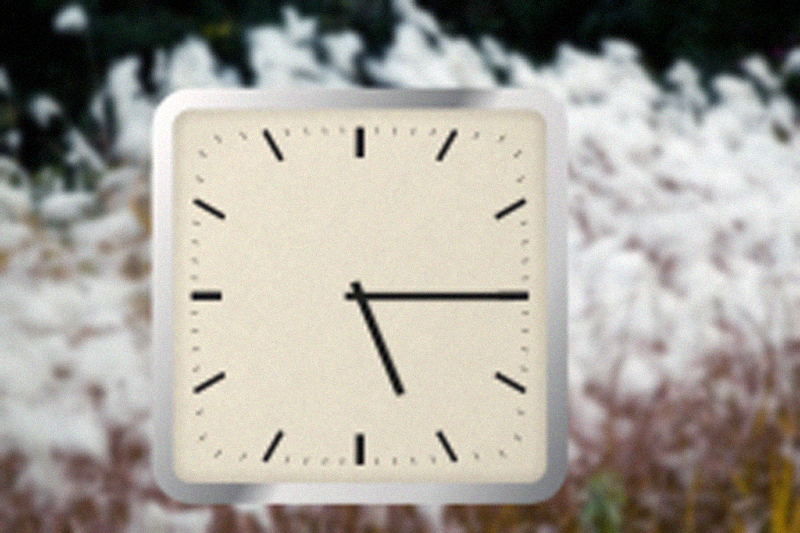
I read 5.15
